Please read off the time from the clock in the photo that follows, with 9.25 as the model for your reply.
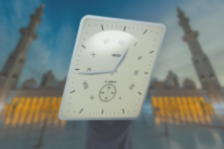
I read 12.44
